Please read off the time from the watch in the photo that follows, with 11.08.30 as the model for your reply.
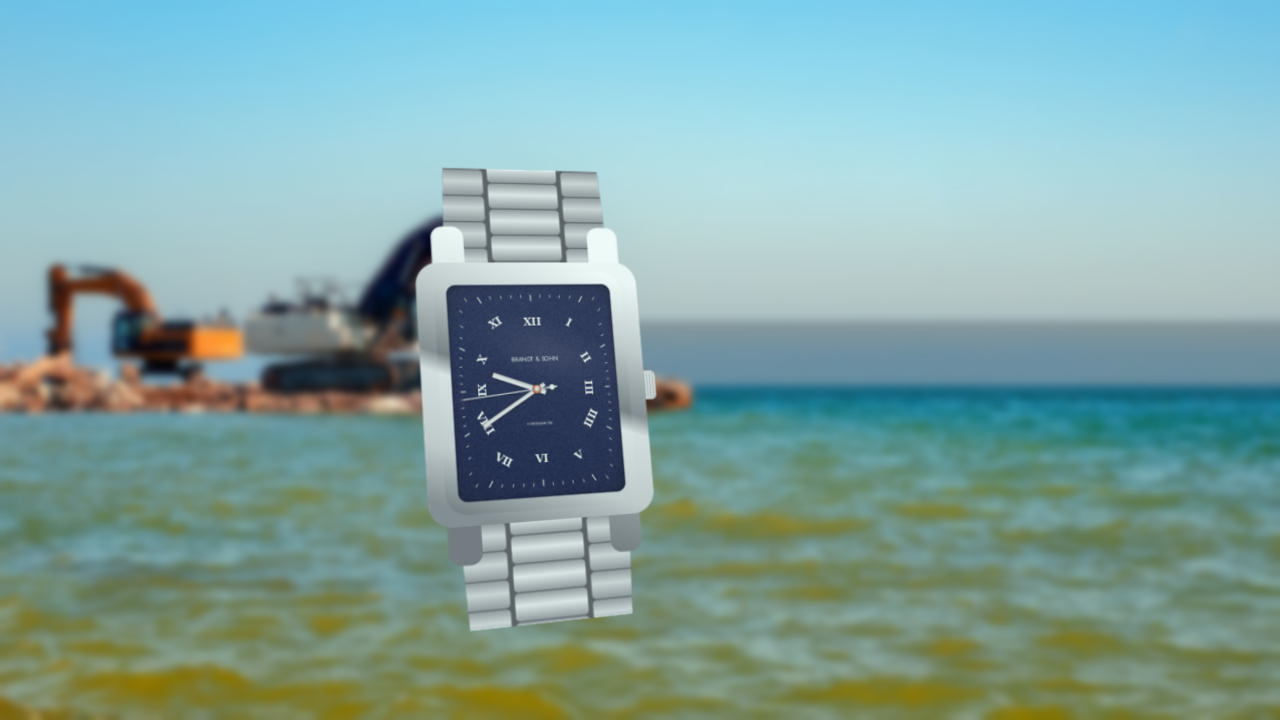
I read 9.39.44
